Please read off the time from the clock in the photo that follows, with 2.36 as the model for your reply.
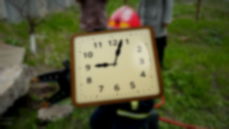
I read 9.03
